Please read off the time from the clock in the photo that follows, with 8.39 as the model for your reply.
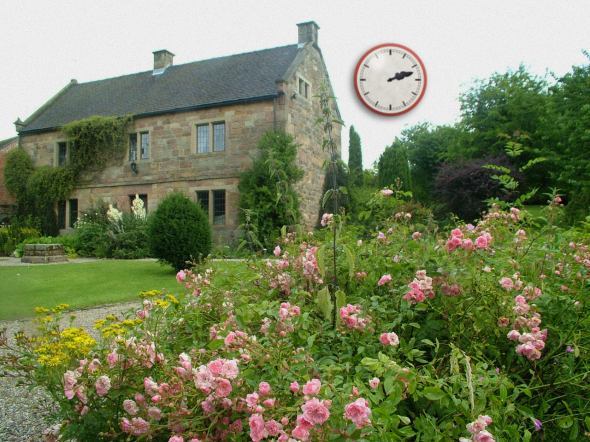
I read 2.12
